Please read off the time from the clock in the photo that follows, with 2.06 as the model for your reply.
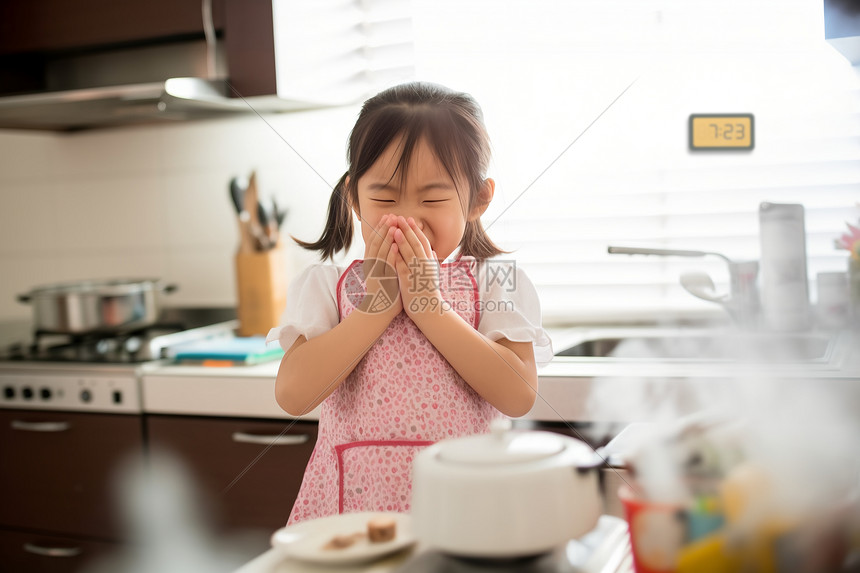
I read 7.23
